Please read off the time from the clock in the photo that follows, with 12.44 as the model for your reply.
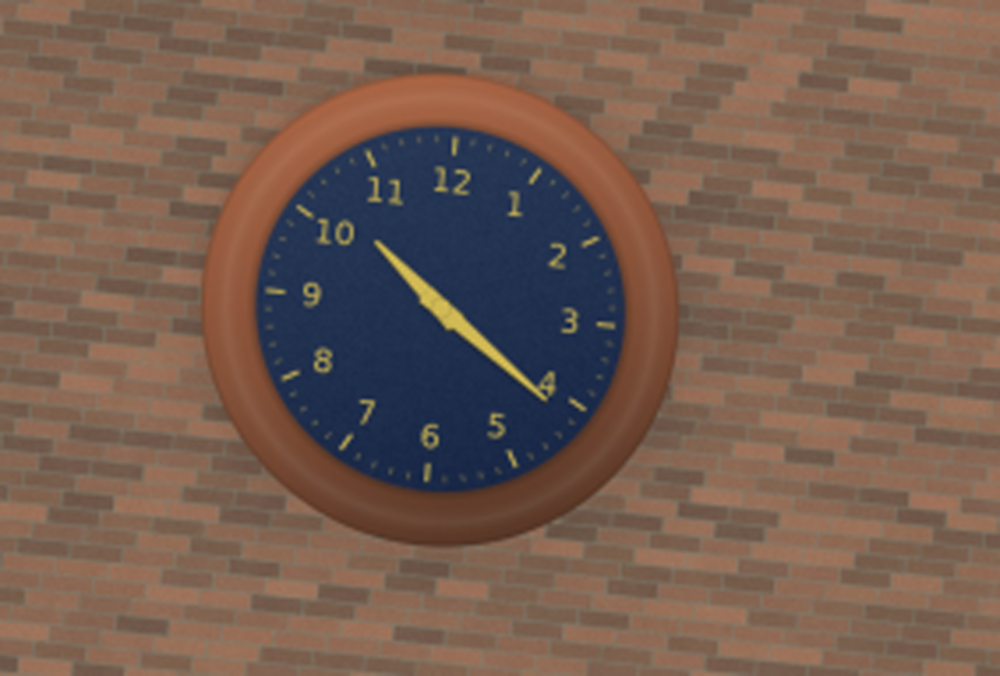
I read 10.21
